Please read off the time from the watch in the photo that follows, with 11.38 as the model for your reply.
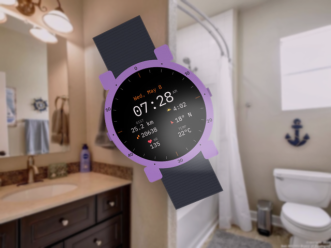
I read 7.28
